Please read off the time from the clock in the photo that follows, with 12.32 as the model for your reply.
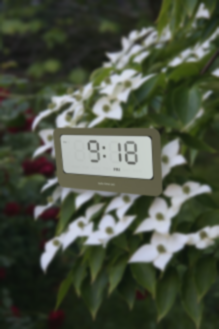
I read 9.18
